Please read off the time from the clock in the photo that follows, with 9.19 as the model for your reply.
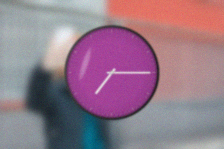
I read 7.15
